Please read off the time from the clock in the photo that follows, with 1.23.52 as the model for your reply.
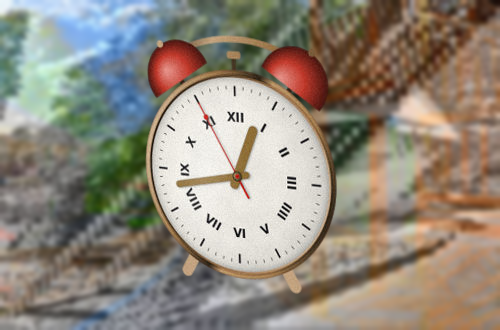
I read 12.42.55
